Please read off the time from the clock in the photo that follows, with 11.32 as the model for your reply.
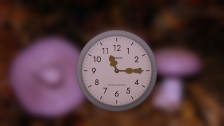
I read 11.15
